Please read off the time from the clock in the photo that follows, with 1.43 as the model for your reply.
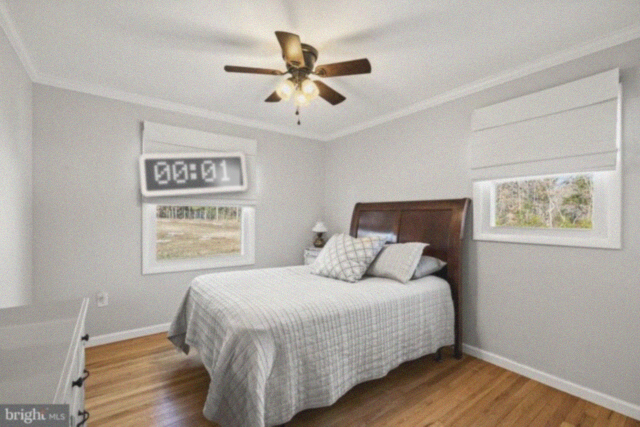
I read 0.01
